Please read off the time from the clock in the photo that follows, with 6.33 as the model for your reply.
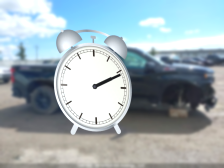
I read 2.11
